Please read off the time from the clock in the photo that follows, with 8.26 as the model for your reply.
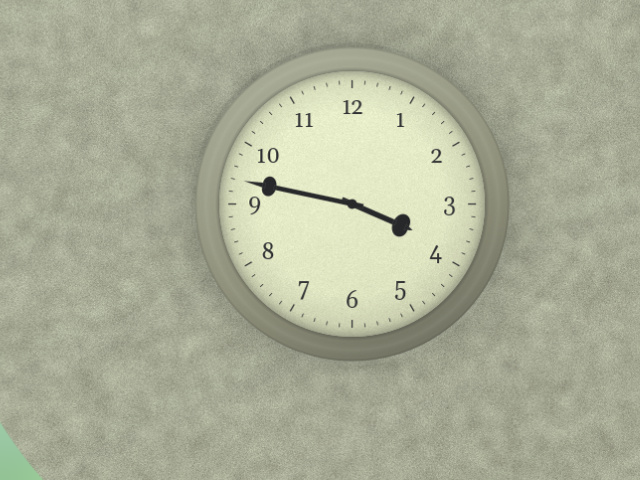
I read 3.47
